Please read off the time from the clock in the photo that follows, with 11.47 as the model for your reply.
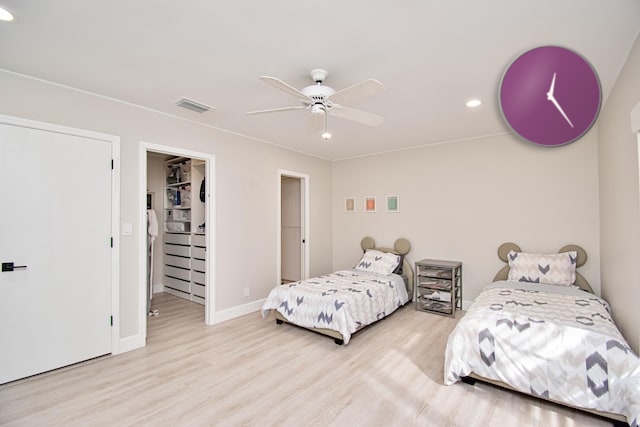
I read 12.24
